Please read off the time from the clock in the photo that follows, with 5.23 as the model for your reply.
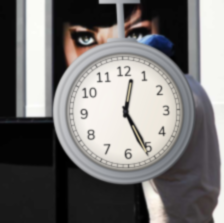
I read 12.26
